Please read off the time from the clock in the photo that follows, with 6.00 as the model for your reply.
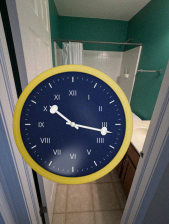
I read 10.17
